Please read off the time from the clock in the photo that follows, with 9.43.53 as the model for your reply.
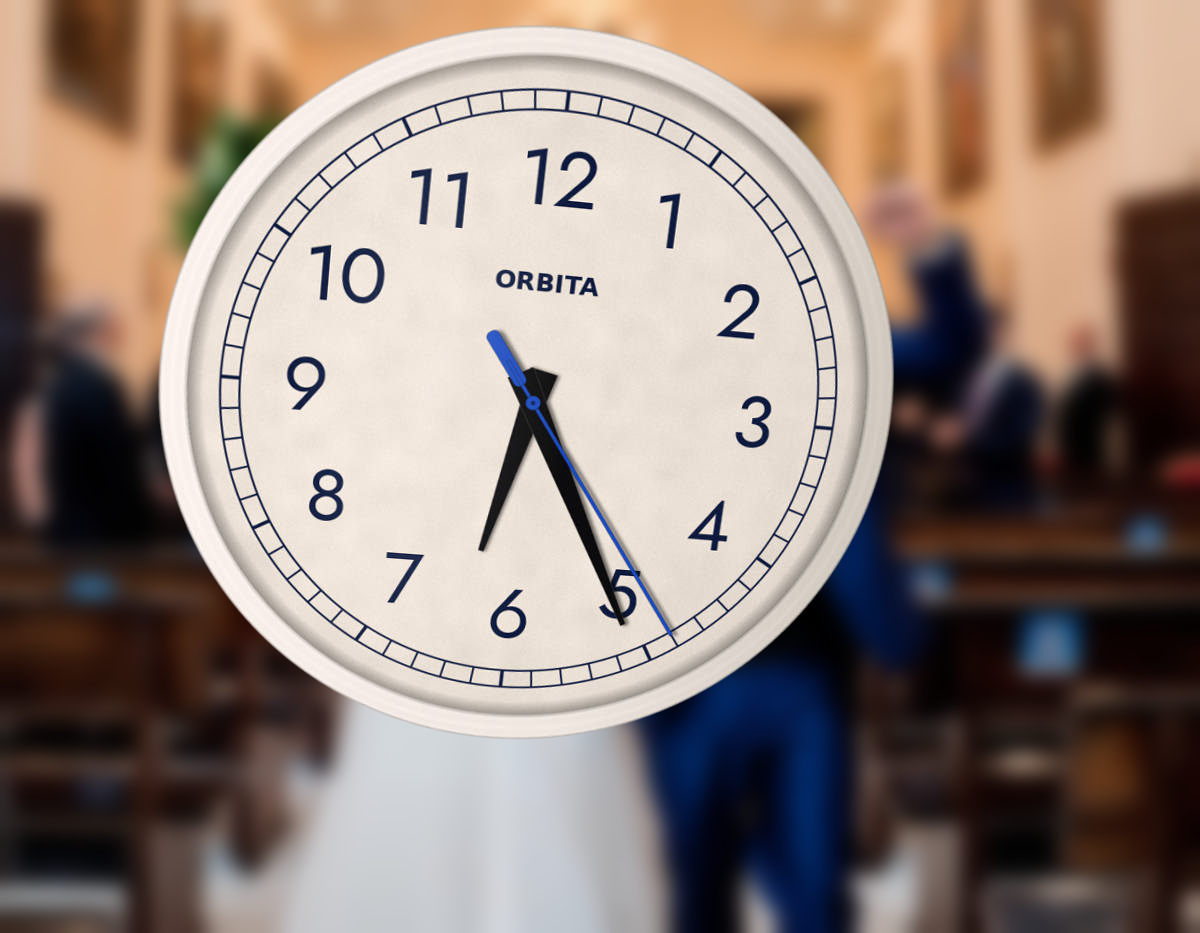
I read 6.25.24
